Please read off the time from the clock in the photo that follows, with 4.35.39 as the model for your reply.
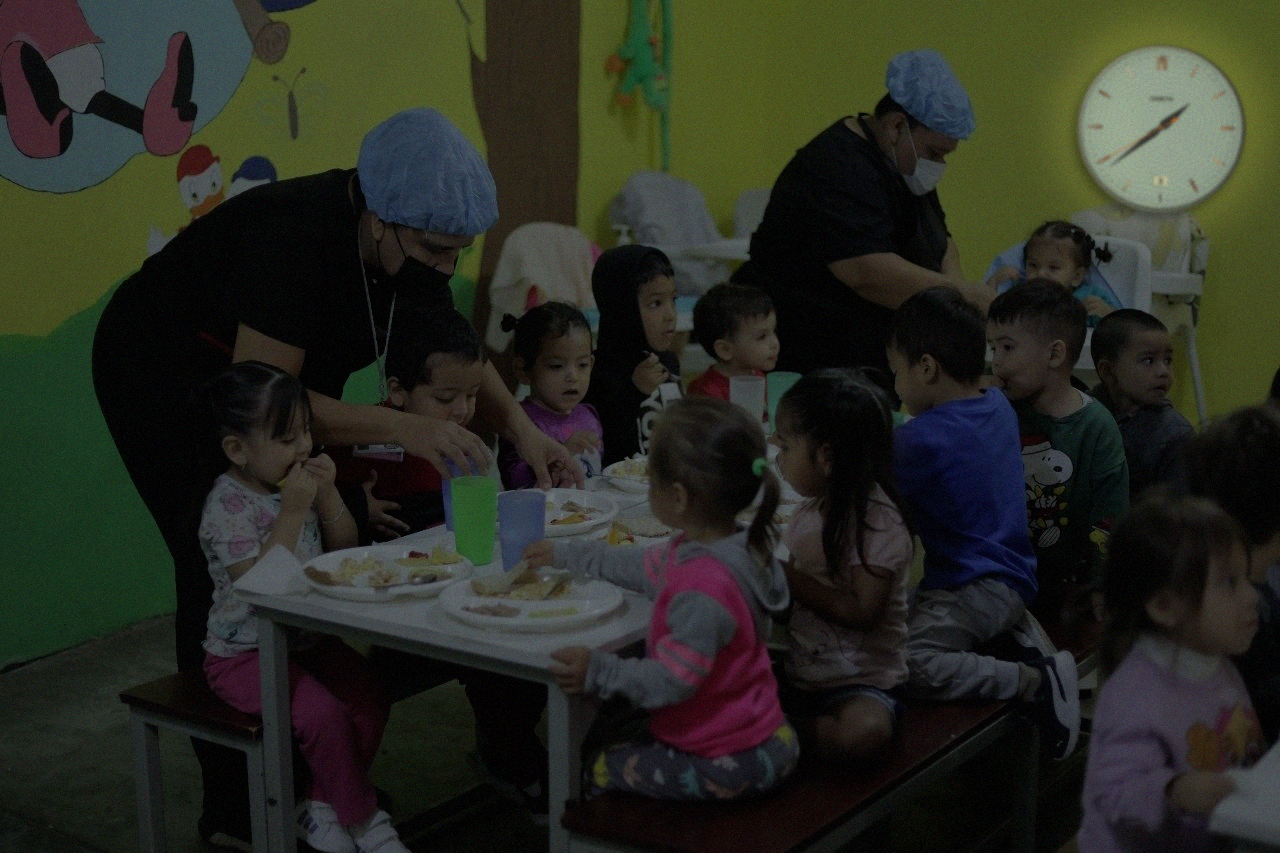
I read 1.38.40
